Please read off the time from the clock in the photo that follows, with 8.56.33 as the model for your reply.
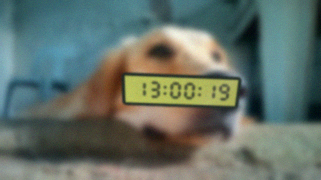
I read 13.00.19
